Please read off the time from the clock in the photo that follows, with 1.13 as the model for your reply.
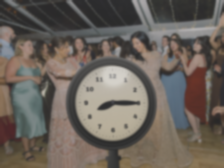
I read 8.15
